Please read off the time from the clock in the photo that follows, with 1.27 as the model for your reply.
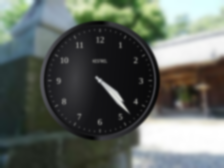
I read 4.23
